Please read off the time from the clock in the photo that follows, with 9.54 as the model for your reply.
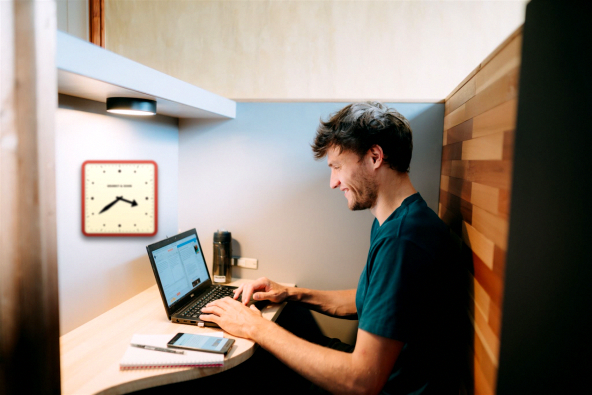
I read 3.39
